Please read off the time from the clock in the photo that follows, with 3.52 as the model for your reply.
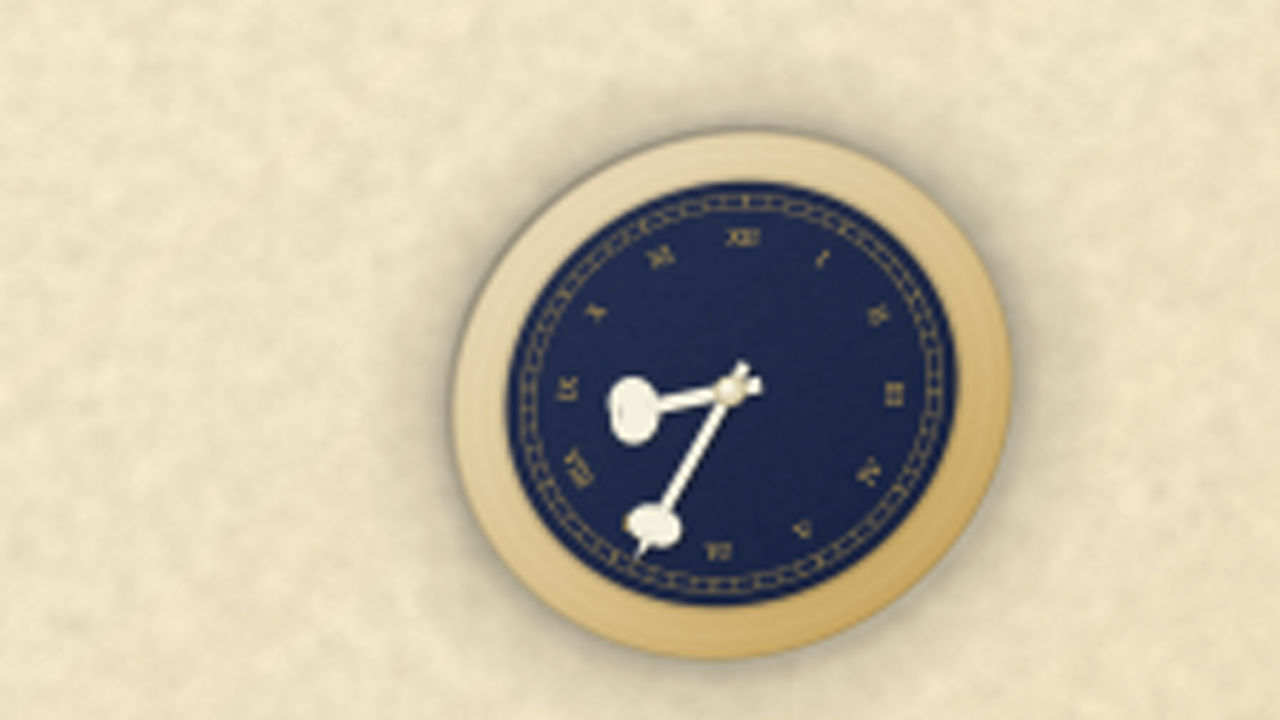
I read 8.34
